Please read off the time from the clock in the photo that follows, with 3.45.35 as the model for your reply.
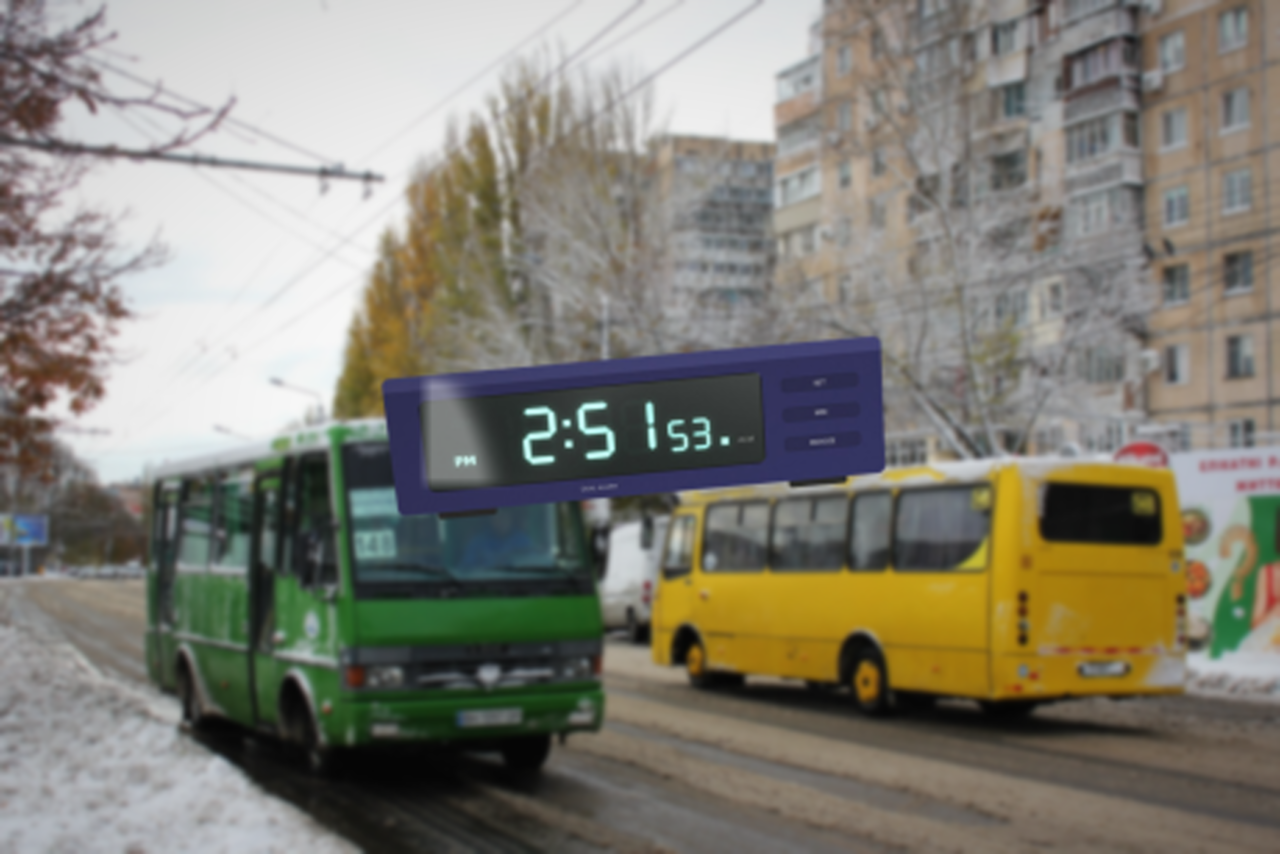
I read 2.51.53
